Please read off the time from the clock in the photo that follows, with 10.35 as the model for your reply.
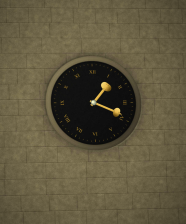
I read 1.19
